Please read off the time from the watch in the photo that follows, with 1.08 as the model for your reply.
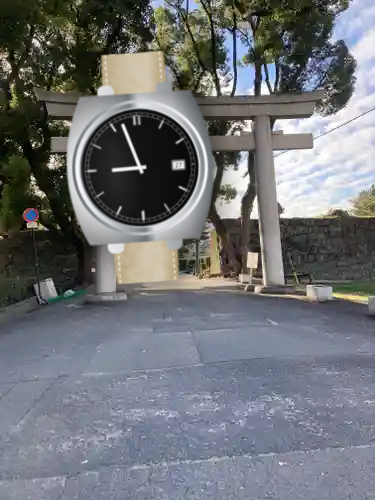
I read 8.57
